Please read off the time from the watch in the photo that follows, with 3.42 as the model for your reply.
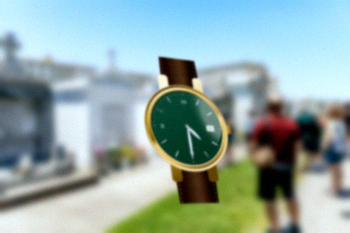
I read 4.30
